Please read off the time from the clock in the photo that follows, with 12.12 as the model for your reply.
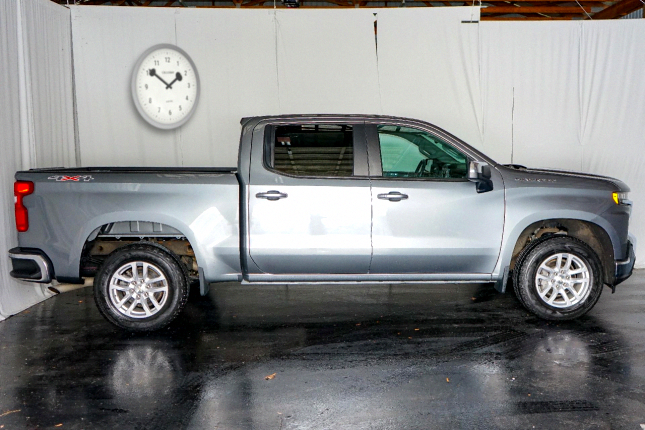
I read 1.51
